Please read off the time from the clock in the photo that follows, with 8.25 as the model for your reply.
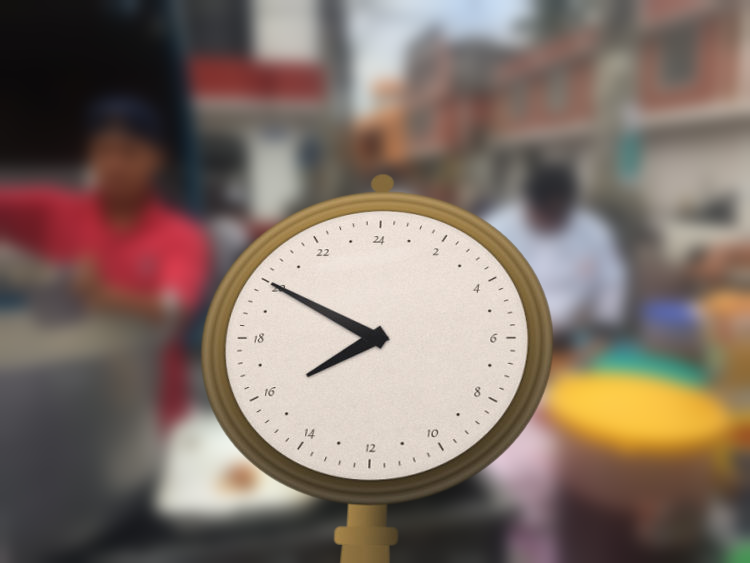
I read 15.50
